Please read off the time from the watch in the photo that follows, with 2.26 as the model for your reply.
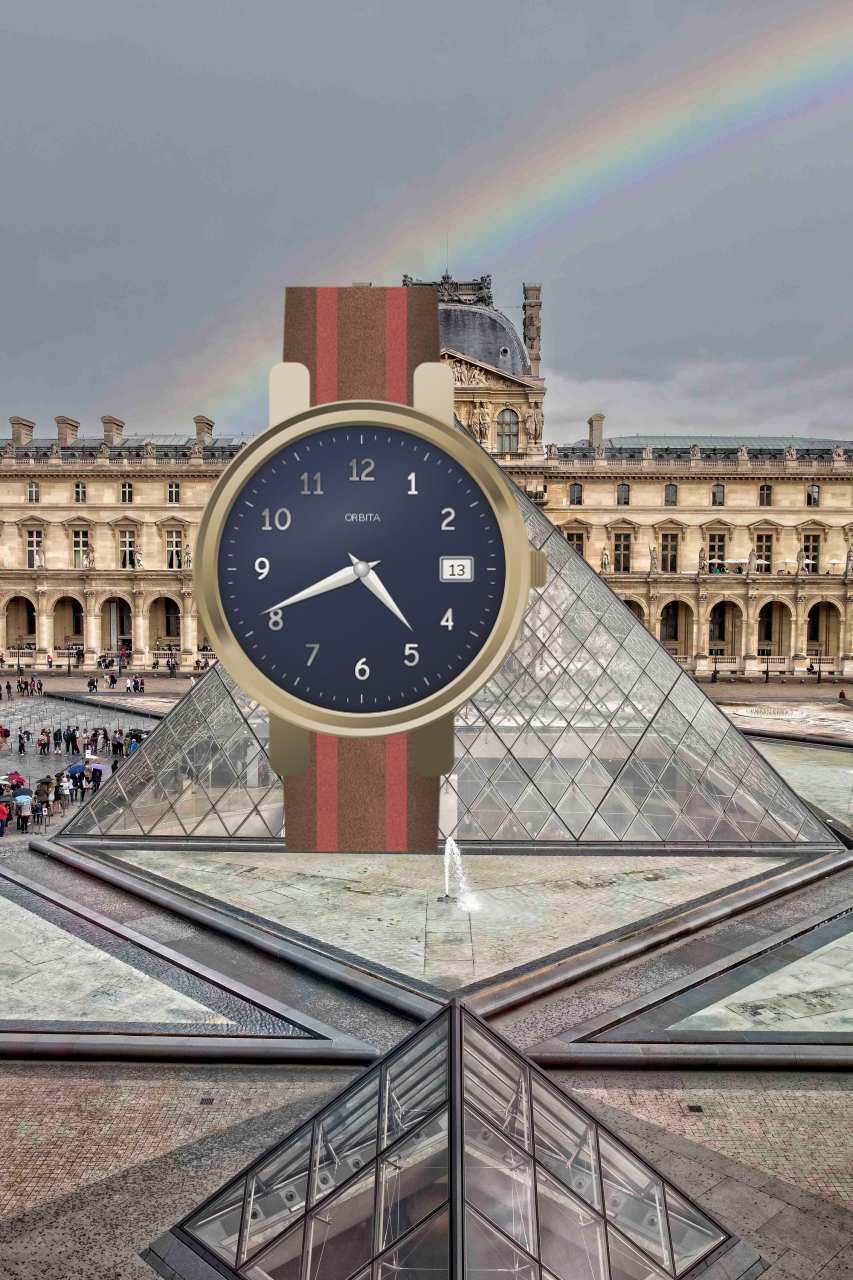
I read 4.41
